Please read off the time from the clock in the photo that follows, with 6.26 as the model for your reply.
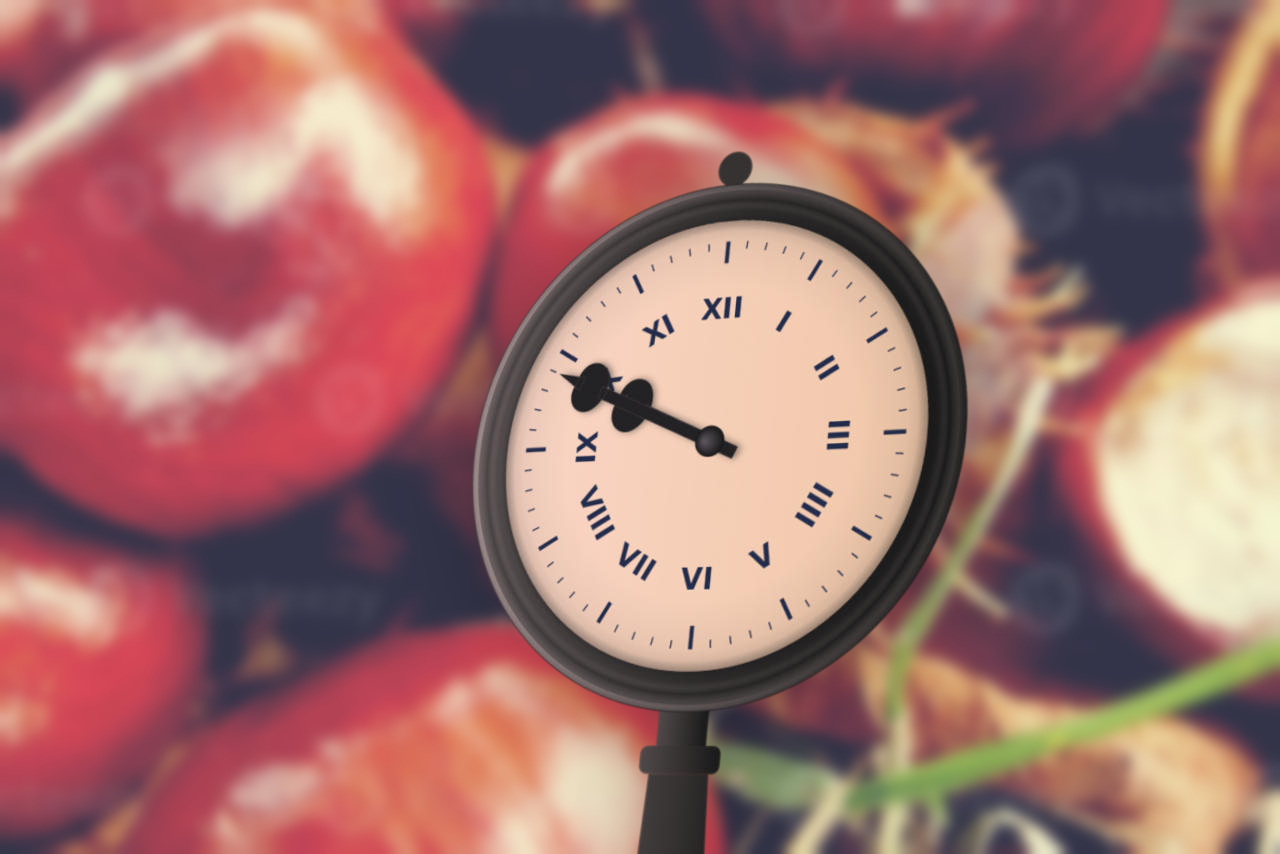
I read 9.49
